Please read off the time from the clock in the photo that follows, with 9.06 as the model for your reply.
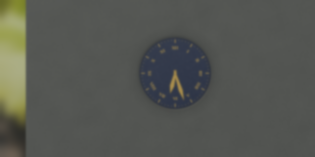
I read 6.27
